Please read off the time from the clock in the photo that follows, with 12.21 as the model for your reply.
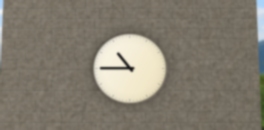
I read 10.45
